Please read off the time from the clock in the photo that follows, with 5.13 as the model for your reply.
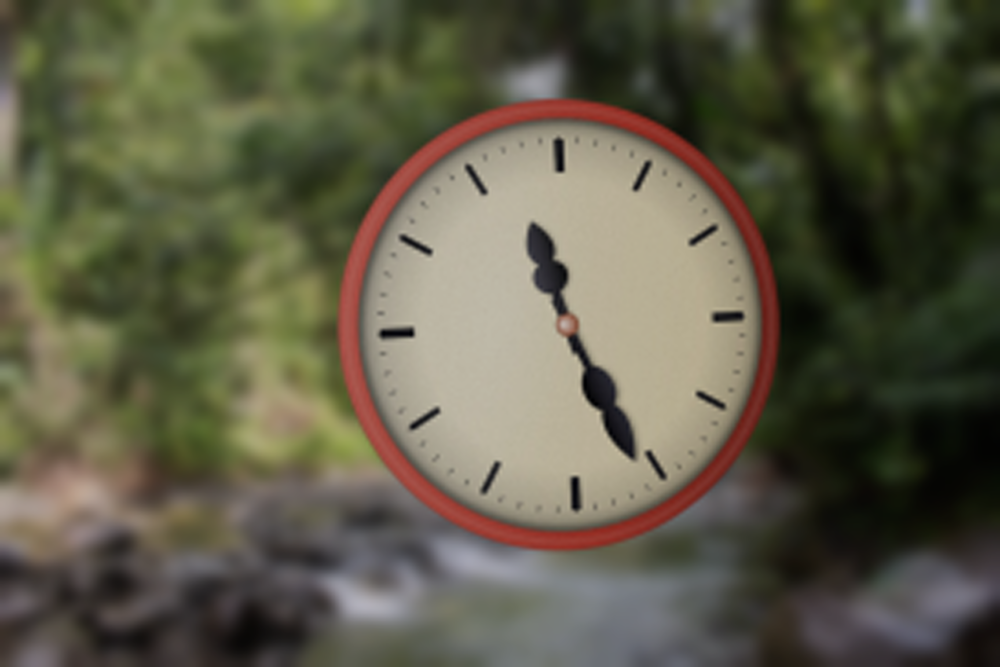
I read 11.26
